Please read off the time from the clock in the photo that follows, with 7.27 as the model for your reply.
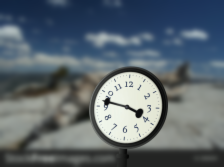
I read 3.47
